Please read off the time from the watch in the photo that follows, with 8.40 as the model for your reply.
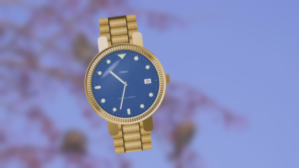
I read 10.33
